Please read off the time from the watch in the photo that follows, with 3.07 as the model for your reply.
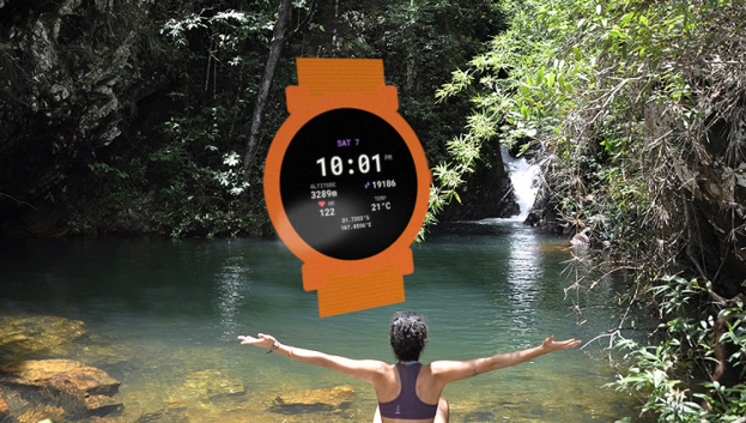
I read 10.01
